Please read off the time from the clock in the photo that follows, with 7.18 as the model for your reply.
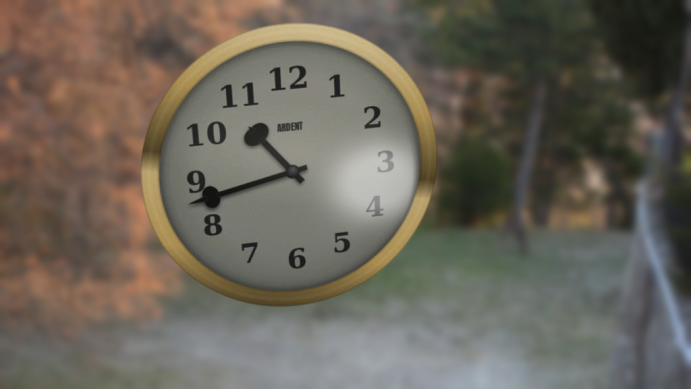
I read 10.43
